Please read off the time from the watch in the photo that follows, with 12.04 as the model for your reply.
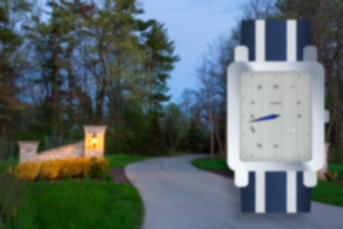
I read 8.43
